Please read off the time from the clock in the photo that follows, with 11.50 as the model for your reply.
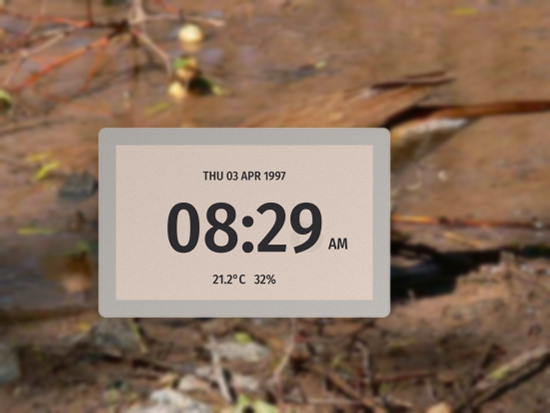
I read 8.29
